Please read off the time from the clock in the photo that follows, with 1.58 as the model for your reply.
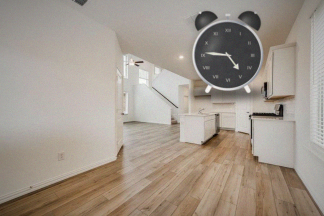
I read 4.46
